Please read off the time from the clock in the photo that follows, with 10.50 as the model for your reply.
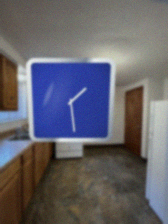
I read 1.29
